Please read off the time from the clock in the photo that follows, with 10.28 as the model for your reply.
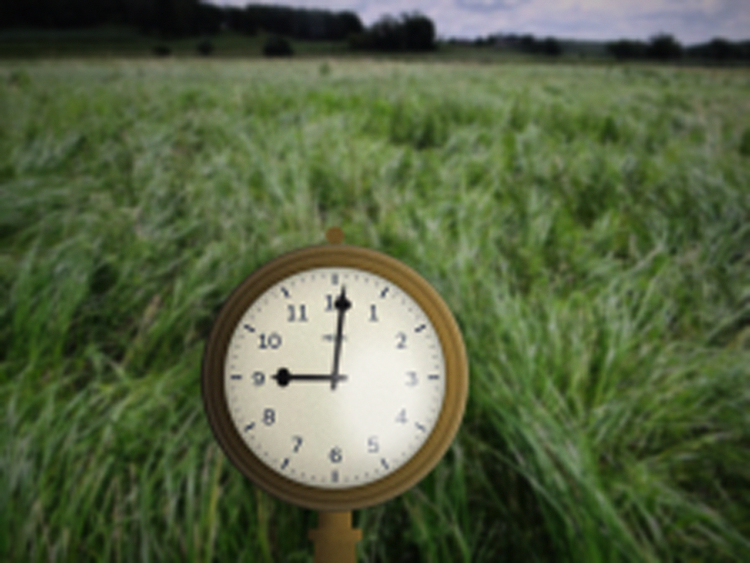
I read 9.01
